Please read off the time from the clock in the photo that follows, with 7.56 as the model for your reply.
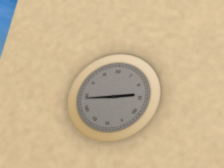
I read 2.44
